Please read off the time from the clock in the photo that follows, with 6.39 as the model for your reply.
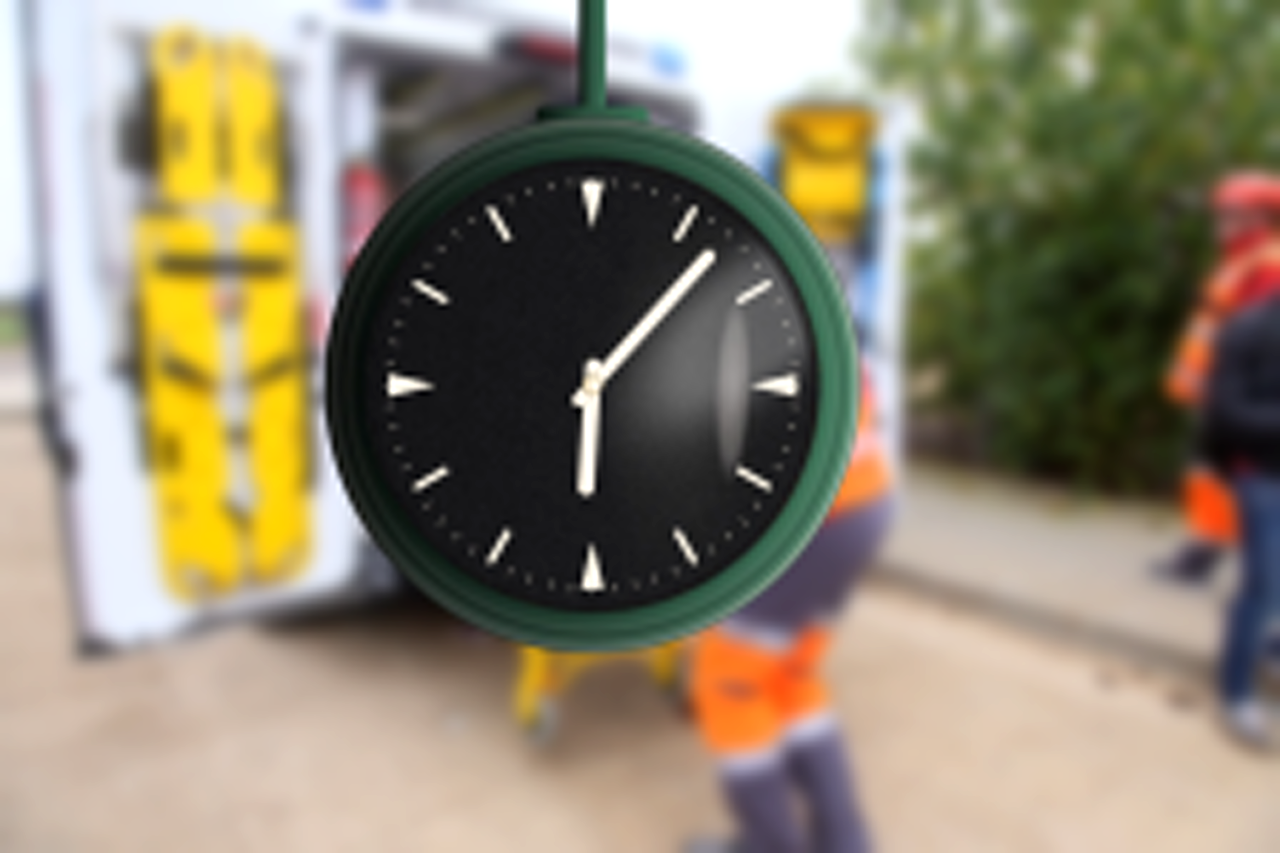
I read 6.07
